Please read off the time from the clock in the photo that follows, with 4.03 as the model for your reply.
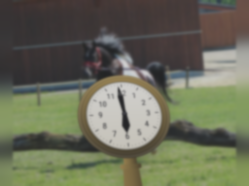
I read 5.59
